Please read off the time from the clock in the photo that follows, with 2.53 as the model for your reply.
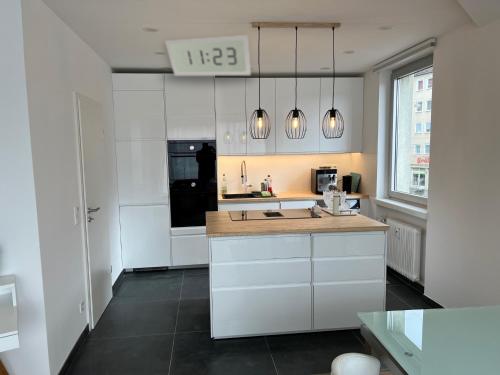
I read 11.23
